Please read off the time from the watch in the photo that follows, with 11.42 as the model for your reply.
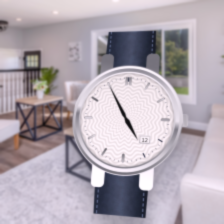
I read 4.55
